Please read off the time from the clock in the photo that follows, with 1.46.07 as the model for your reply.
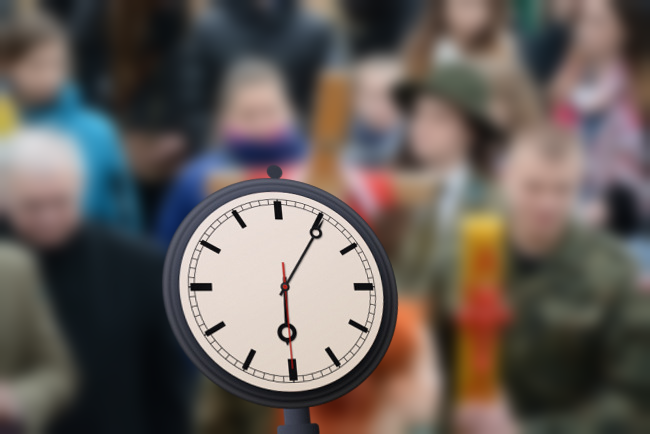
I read 6.05.30
